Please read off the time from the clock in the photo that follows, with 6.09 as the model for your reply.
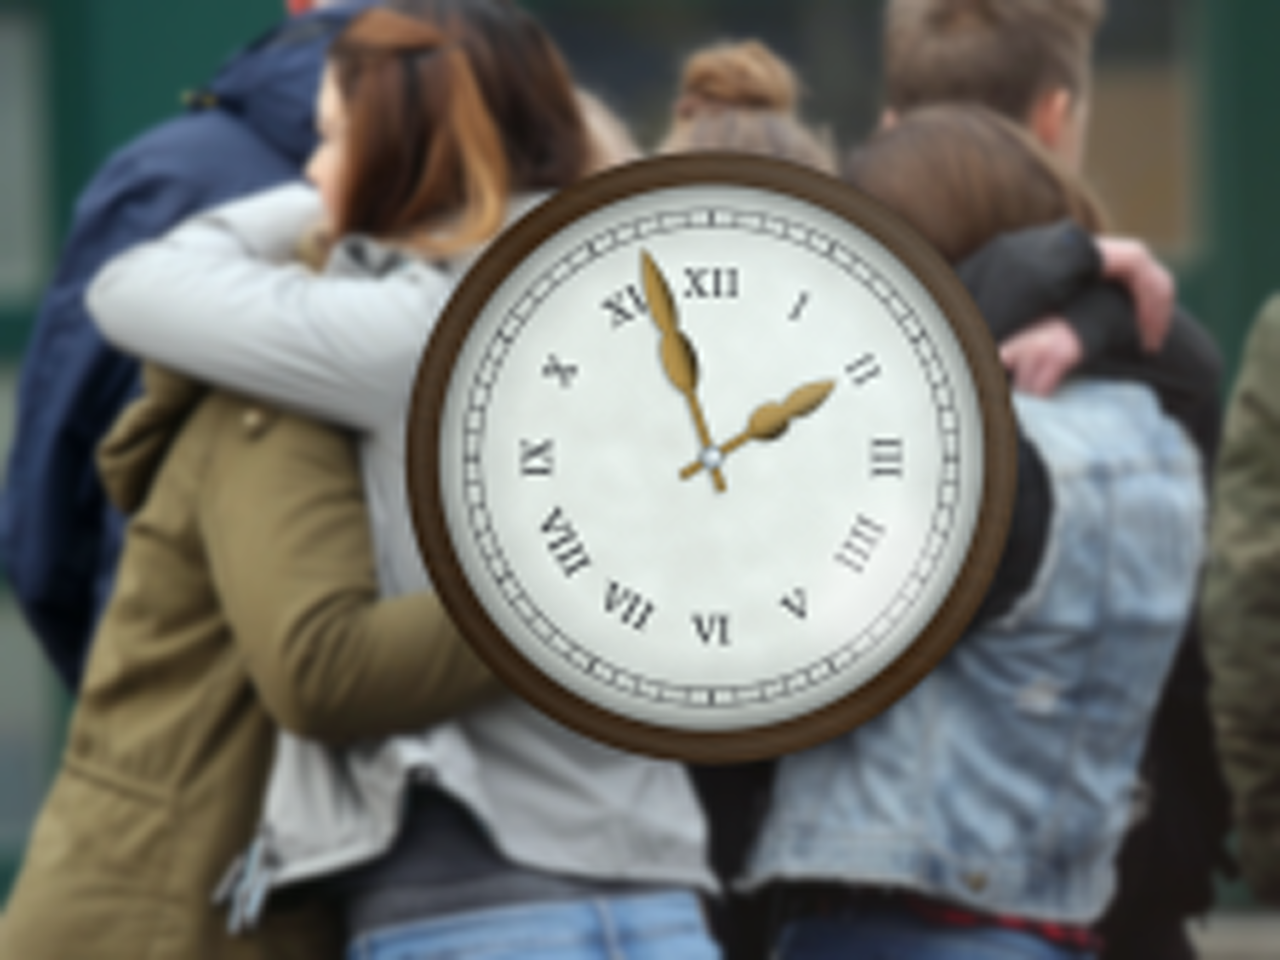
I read 1.57
